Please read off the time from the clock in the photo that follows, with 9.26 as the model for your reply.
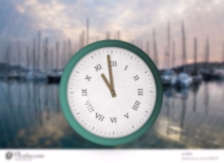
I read 10.59
